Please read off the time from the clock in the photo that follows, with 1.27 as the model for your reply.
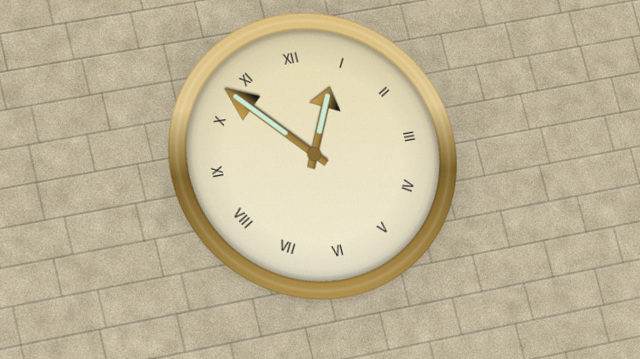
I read 12.53
